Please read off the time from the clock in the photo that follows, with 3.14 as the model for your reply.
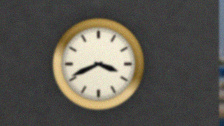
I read 3.41
